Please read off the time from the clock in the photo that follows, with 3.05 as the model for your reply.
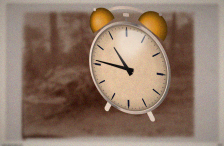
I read 10.46
